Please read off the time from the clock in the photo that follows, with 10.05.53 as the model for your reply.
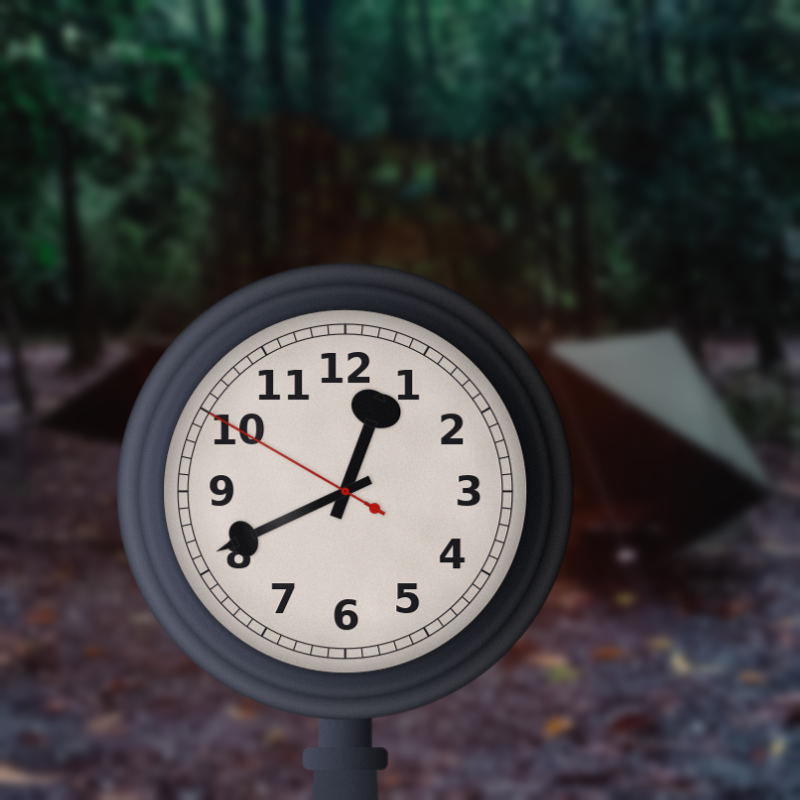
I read 12.40.50
